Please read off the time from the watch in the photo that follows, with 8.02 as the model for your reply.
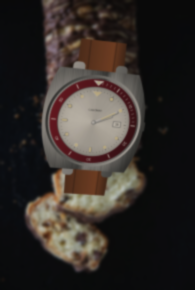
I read 2.10
